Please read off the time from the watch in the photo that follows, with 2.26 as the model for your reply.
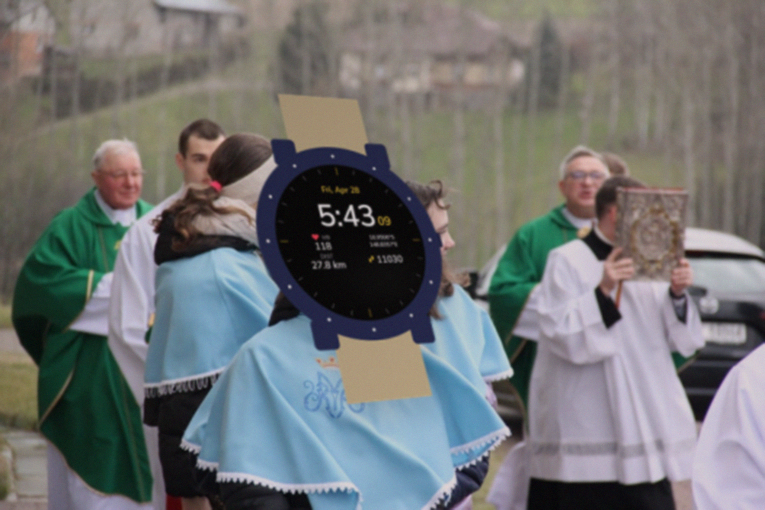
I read 5.43
